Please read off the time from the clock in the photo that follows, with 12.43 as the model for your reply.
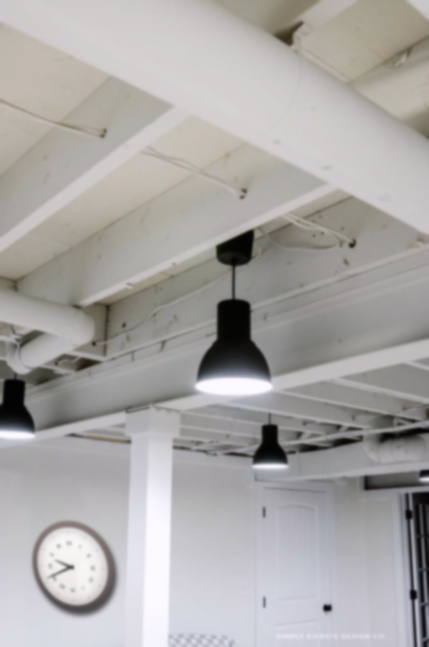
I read 9.41
